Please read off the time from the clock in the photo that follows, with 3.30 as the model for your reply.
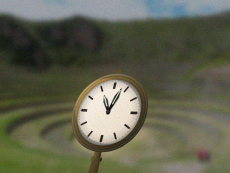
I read 11.03
